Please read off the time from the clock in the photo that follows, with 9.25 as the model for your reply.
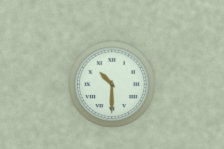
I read 10.30
